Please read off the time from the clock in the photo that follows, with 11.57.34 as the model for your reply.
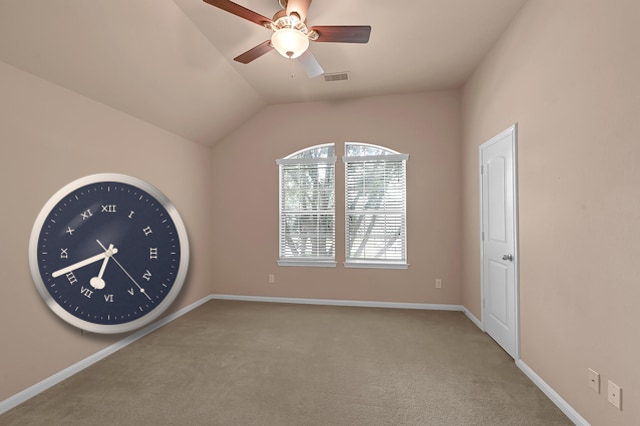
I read 6.41.23
